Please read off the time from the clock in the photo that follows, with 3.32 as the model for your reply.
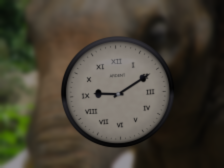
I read 9.10
